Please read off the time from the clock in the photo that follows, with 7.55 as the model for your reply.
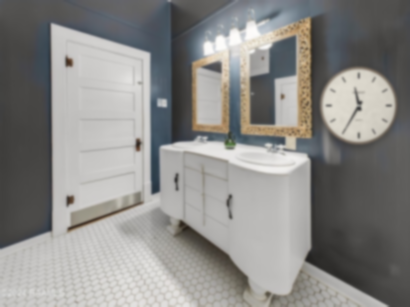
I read 11.35
